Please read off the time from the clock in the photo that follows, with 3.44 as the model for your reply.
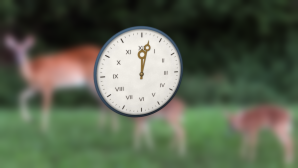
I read 12.02
